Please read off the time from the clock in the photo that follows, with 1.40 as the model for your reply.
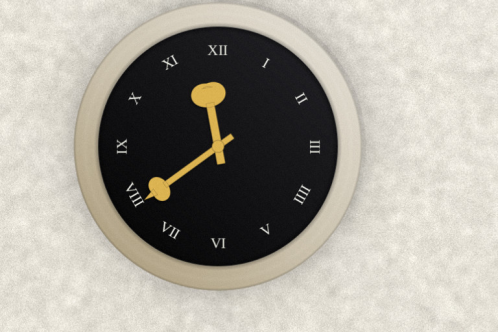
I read 11.39
